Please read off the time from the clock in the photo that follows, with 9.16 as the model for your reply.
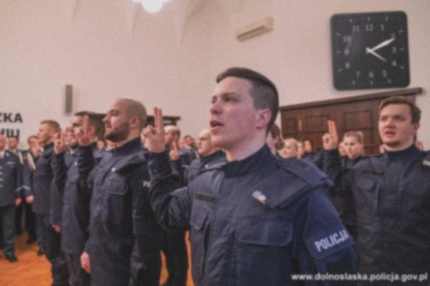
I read 4.11
